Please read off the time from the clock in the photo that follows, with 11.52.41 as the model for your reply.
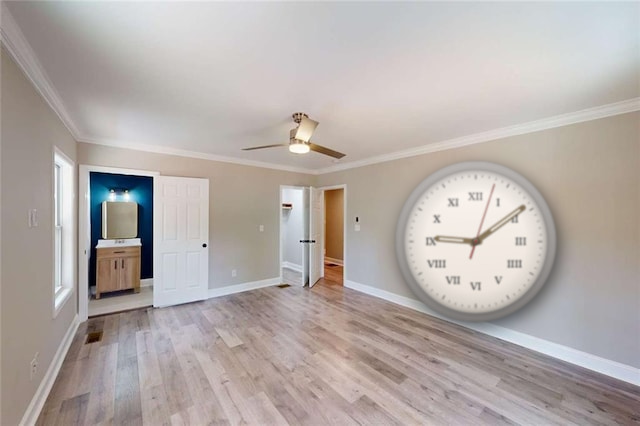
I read 9.09.03
